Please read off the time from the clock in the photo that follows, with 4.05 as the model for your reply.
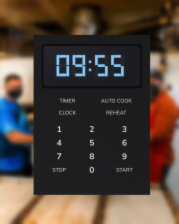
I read 9.55
